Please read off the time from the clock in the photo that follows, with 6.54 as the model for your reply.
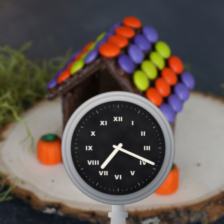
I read 7.19
